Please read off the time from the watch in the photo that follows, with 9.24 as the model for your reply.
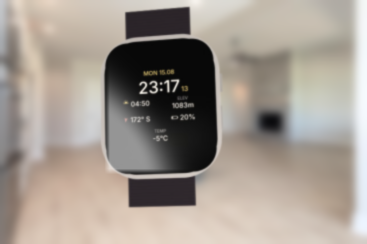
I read 23.17
